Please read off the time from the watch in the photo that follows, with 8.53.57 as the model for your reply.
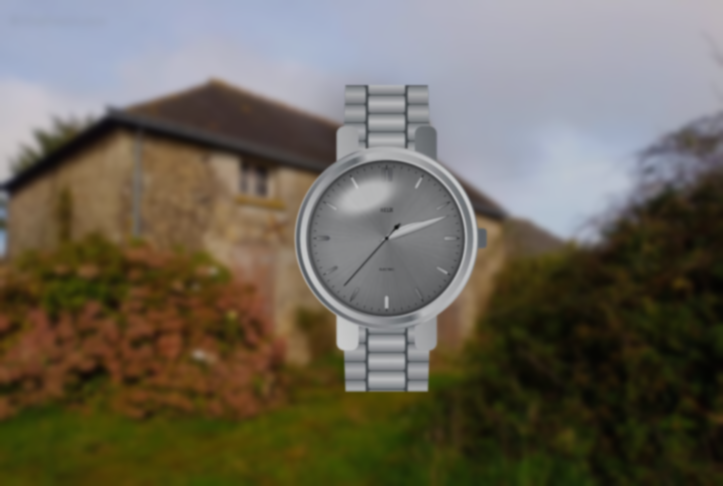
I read 2.11.37
